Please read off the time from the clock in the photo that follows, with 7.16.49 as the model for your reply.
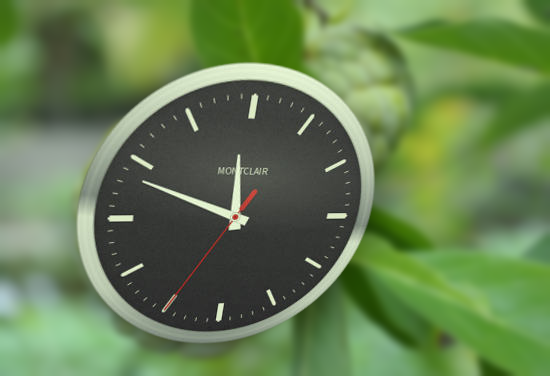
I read 11.48.35
